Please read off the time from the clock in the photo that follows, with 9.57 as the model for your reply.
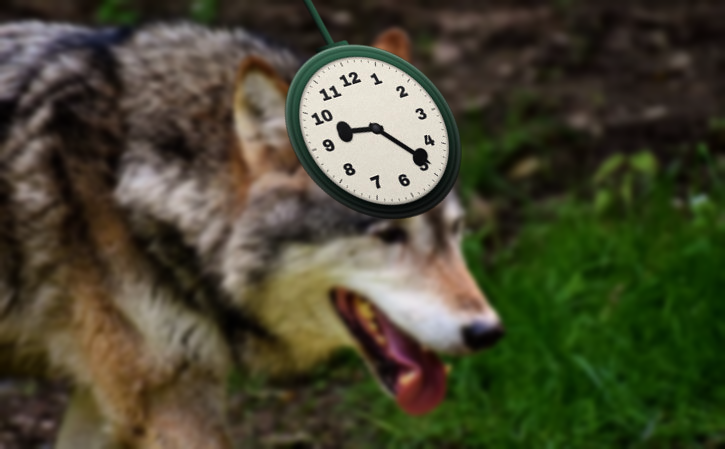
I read 9.24
